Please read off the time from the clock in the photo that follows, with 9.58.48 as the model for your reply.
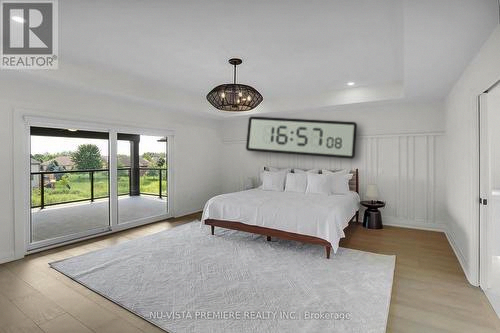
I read 16.57.08
